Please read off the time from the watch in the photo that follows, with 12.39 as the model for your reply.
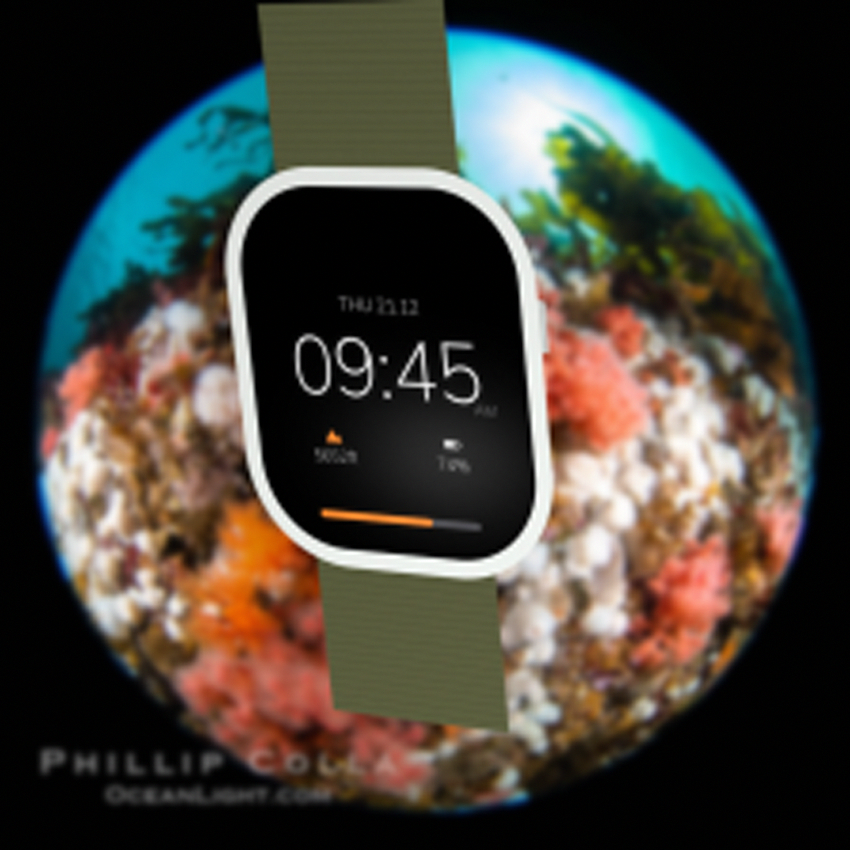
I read 9.45
